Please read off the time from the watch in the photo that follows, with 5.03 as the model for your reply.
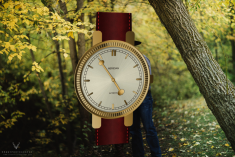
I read 4.54
